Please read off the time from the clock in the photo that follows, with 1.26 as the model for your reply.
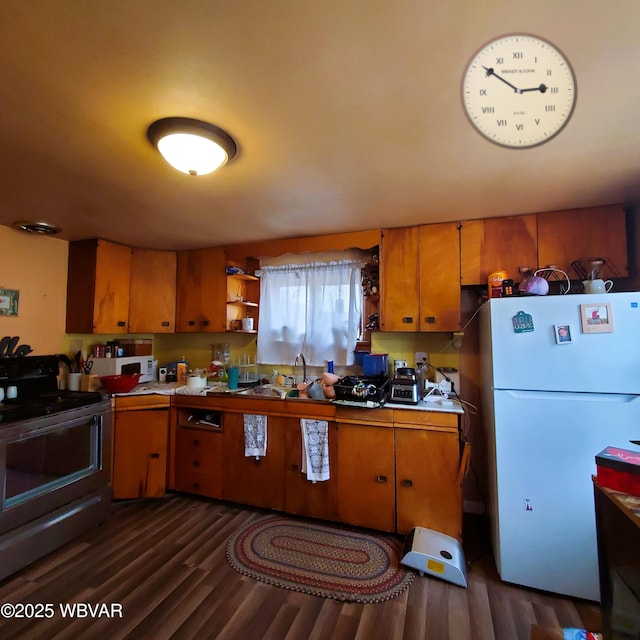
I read 2.51
